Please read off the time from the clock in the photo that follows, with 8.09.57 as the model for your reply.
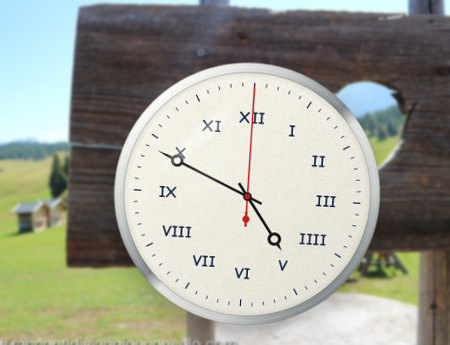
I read 4.49.00
